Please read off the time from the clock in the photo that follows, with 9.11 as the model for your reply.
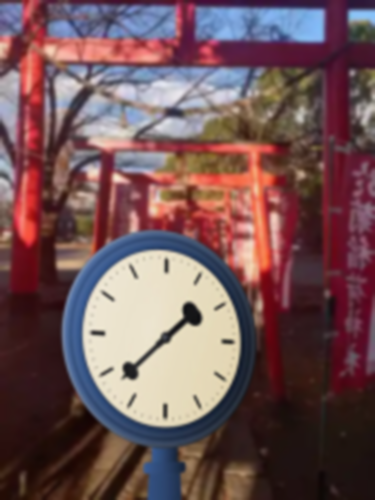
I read 1.38
